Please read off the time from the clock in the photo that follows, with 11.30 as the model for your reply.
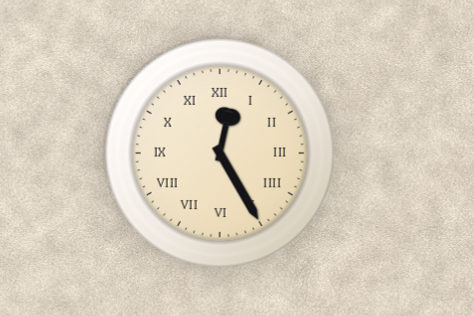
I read 12.25
